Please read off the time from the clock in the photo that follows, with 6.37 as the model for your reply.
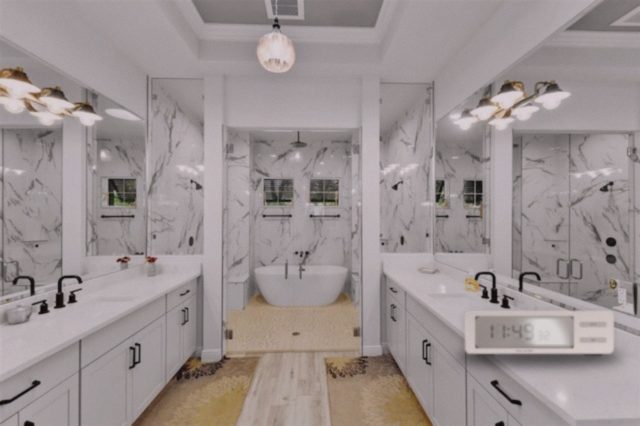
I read 11.49
